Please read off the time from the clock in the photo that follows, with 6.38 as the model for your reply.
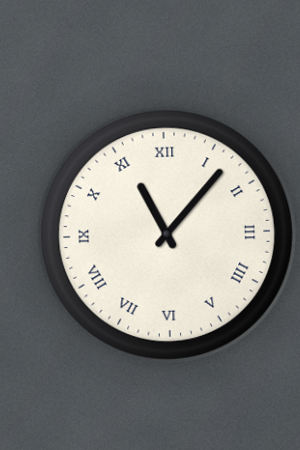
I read 11.07
